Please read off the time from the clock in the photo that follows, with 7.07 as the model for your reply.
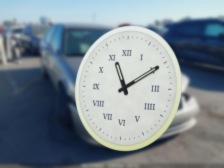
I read 11.10
